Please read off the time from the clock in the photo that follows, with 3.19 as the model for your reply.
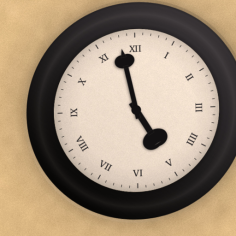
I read 4.58
